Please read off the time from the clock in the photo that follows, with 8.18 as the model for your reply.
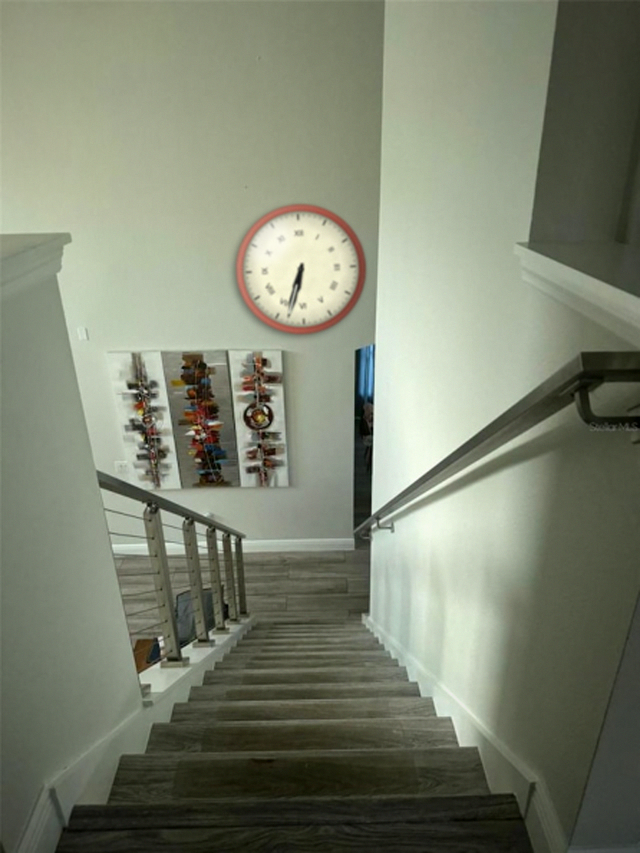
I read 6.33
